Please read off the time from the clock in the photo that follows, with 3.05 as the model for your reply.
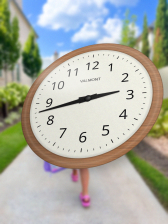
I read 2.43
